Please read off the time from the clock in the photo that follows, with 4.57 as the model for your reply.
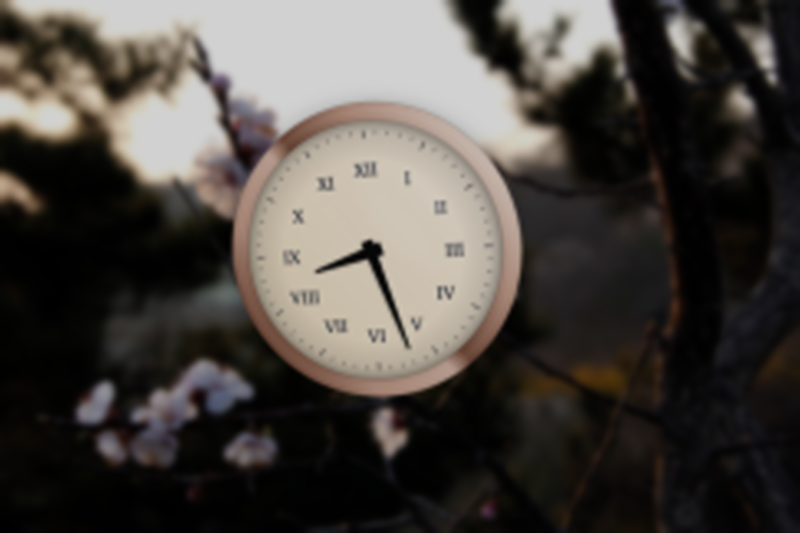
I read 8.27
